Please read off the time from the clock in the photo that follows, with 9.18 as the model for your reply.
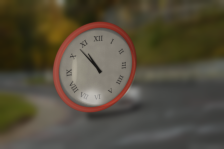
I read 10.53
